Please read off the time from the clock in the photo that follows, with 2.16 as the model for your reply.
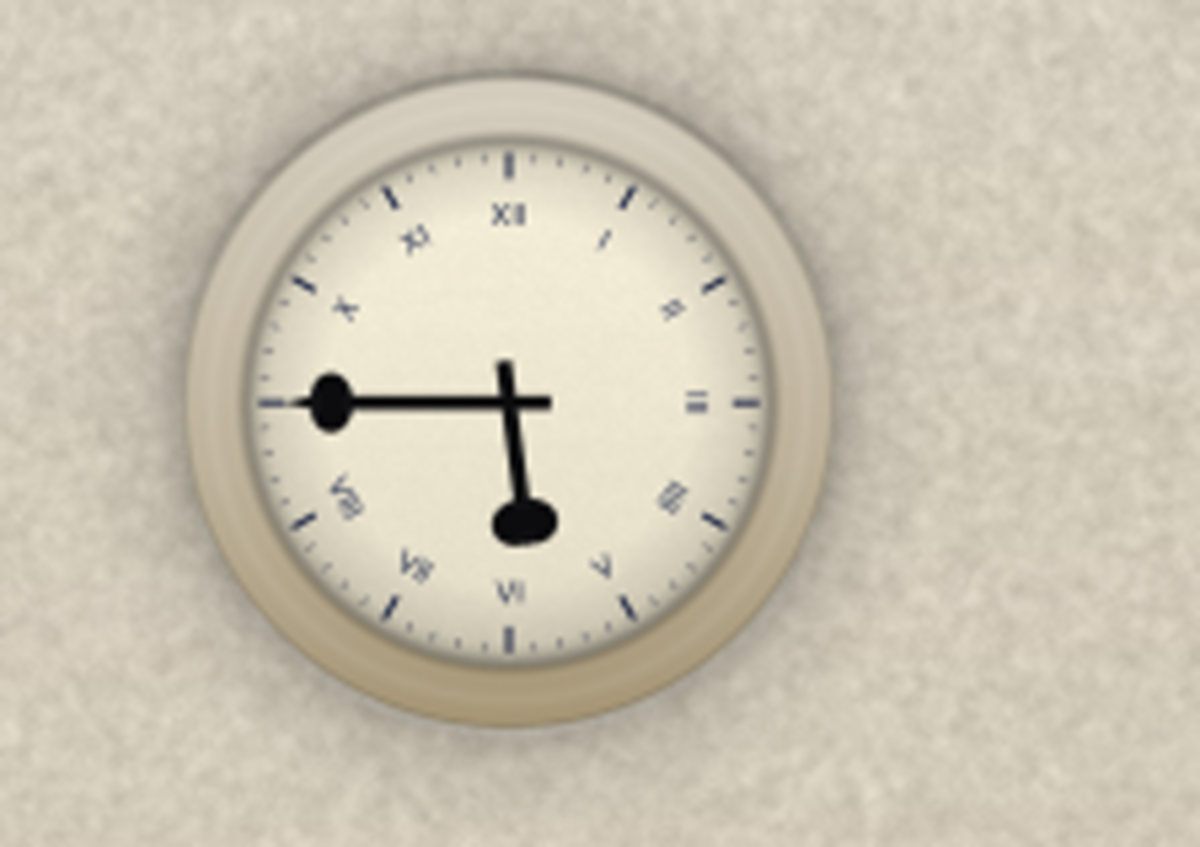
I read 5.45
